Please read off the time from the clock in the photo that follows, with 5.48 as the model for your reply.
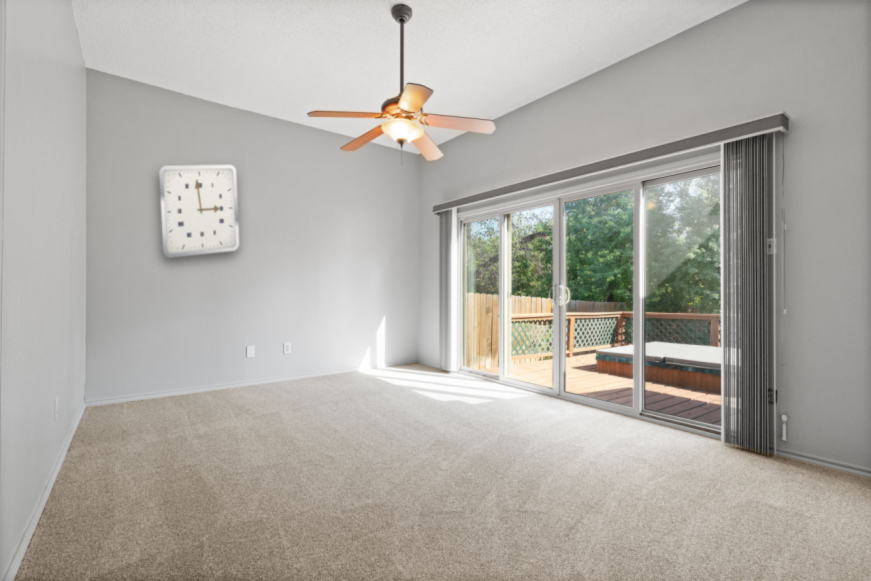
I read 2.59
